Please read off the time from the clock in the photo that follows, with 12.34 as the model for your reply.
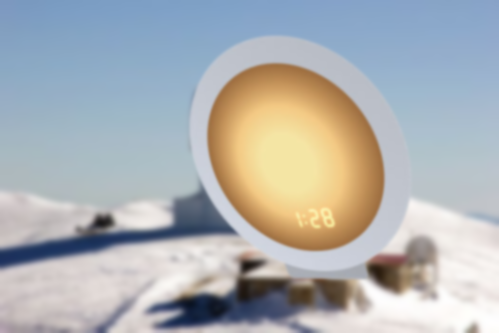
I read 1.28
